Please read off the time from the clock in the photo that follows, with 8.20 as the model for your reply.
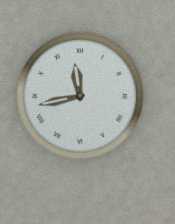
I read 11.43
